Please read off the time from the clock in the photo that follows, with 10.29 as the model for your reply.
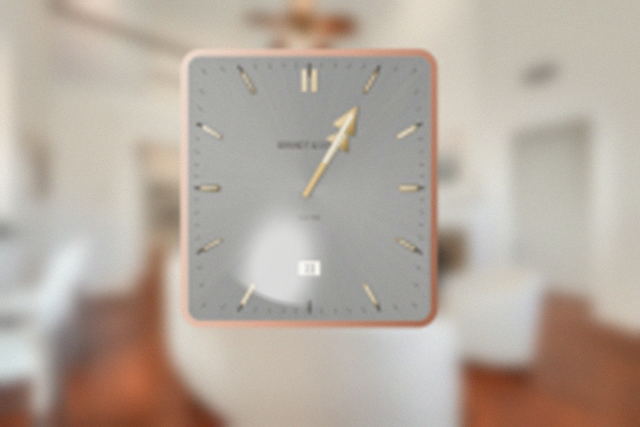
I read 1.05
